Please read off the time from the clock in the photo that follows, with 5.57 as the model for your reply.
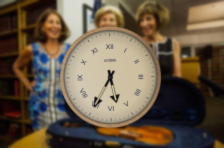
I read 5.35
